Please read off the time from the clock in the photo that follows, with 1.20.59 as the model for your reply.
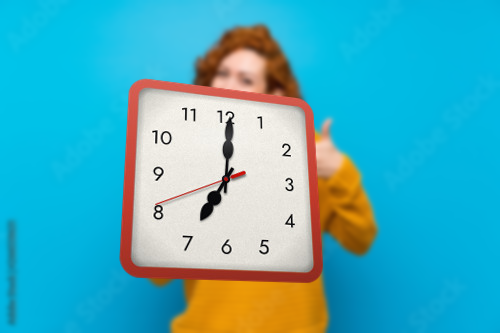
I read 7.00.41
